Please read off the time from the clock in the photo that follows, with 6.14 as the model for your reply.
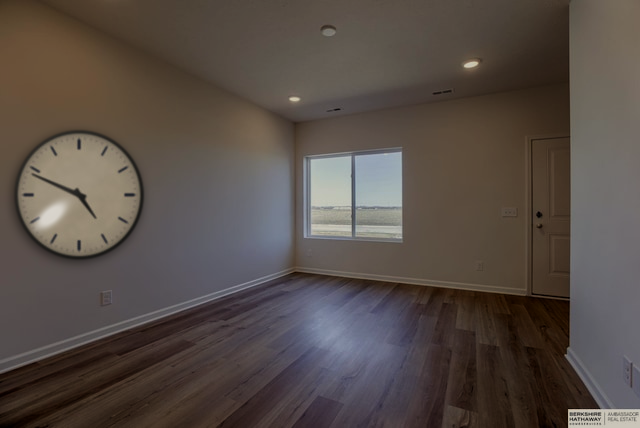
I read 4.49
